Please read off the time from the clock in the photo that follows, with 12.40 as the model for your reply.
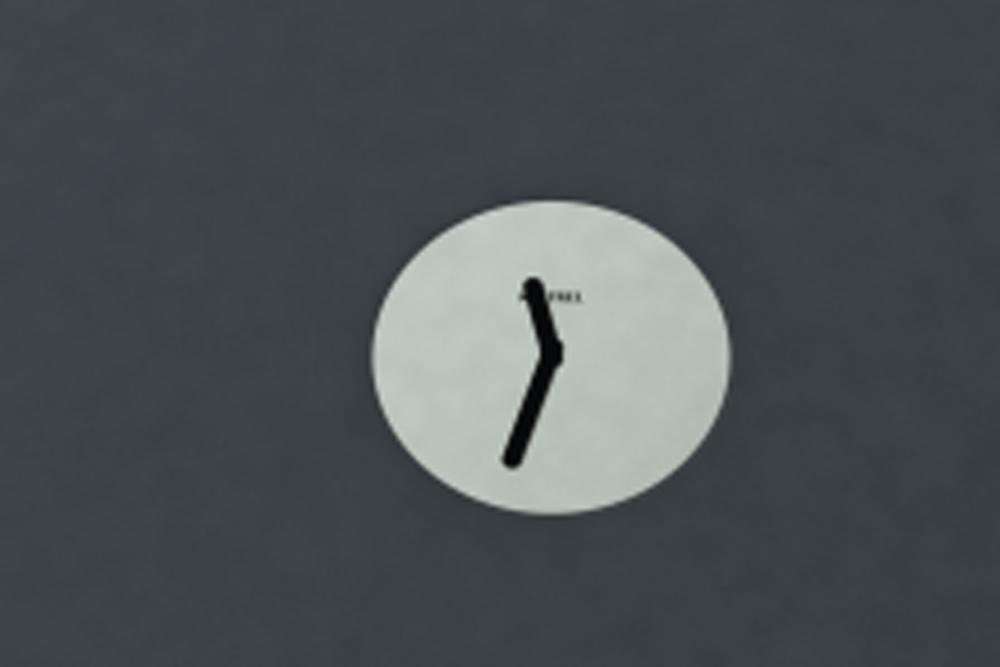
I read 11.33
